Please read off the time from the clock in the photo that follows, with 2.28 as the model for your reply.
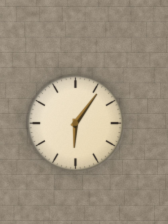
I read 6.06
